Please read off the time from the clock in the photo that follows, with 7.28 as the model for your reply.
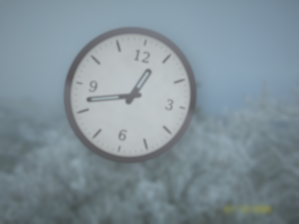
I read 12.42
